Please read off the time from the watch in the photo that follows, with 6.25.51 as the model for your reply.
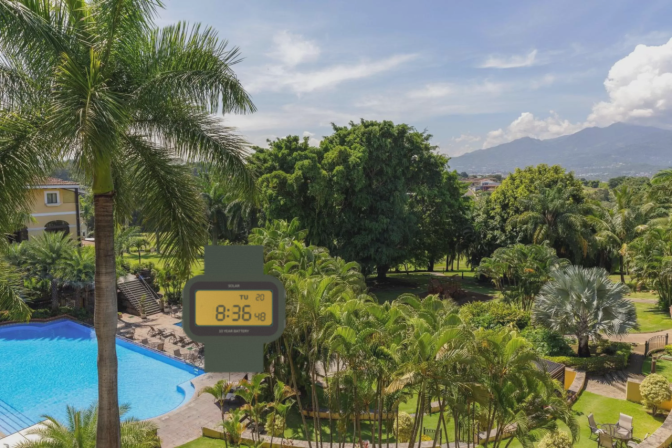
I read 8.36.48
